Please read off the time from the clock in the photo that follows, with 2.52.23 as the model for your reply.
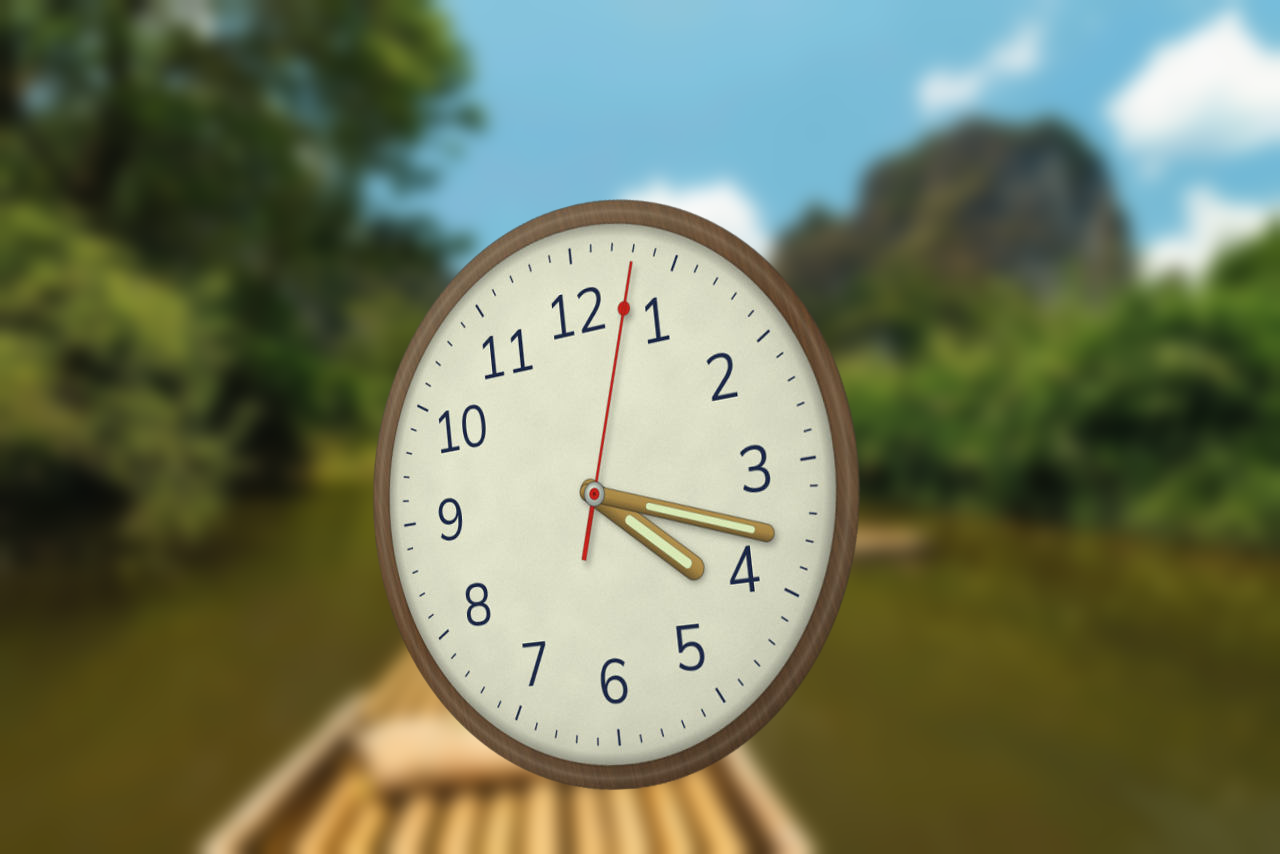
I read 4.18.03
